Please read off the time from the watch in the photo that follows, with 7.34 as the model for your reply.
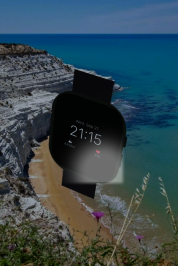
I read 21.15
